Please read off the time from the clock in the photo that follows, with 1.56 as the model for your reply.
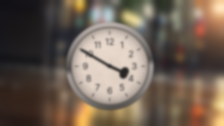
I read 3.50
